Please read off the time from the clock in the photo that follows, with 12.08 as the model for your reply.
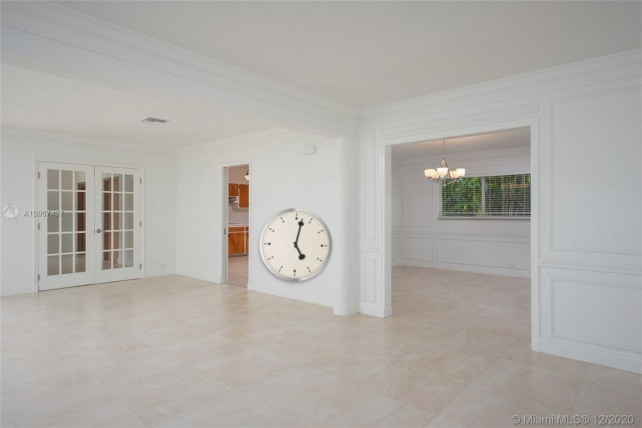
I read 5.02
